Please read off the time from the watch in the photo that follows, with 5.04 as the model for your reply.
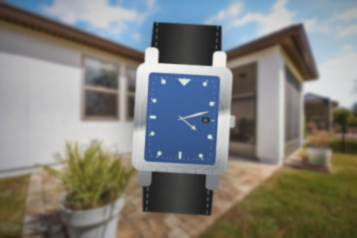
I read 4.12
